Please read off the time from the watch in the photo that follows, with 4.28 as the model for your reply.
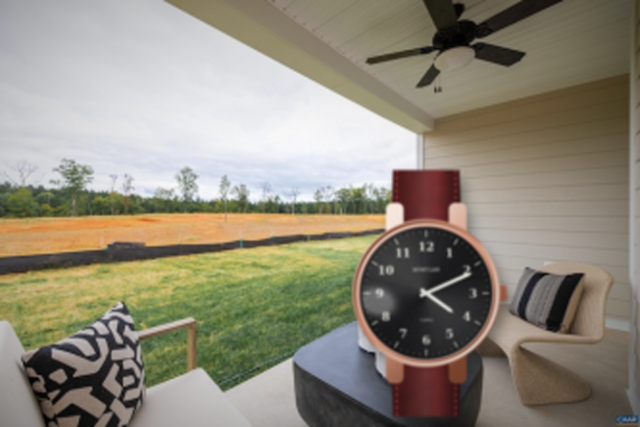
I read 4.11
